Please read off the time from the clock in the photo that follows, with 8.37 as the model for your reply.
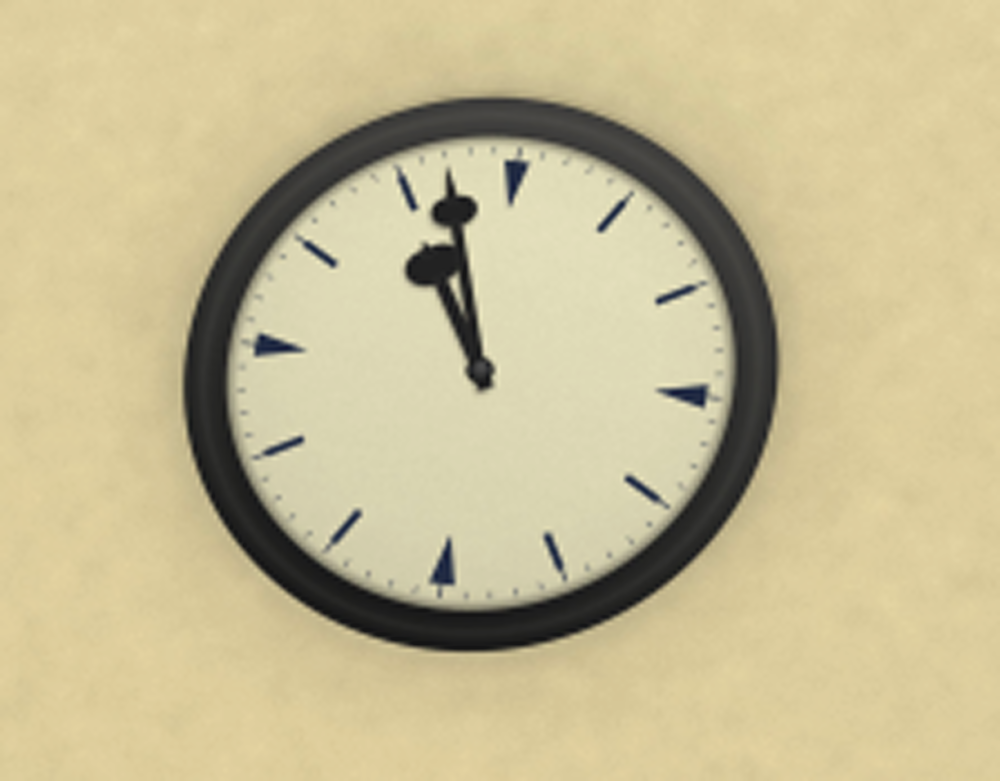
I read 10.57
